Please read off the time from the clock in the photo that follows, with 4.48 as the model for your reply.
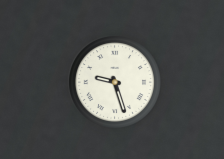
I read 9.27
